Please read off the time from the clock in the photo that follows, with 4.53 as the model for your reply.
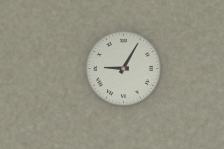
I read 9.05
